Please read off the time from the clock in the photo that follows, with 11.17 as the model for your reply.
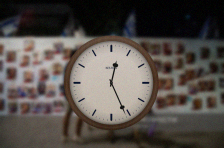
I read 12.26
